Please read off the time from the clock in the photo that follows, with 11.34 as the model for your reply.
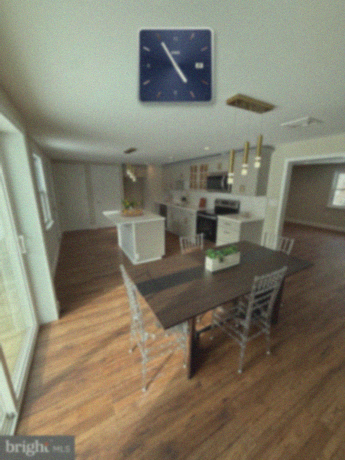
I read 4.55
